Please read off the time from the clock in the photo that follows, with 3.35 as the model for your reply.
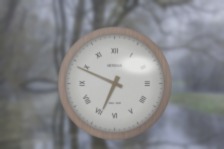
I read 6.49
